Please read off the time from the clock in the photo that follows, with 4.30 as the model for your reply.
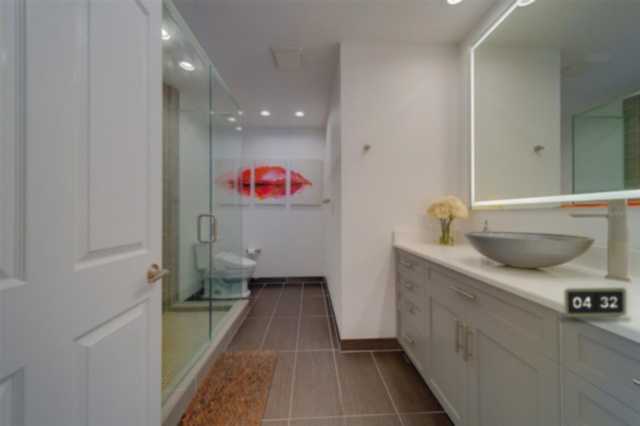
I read 4.32
